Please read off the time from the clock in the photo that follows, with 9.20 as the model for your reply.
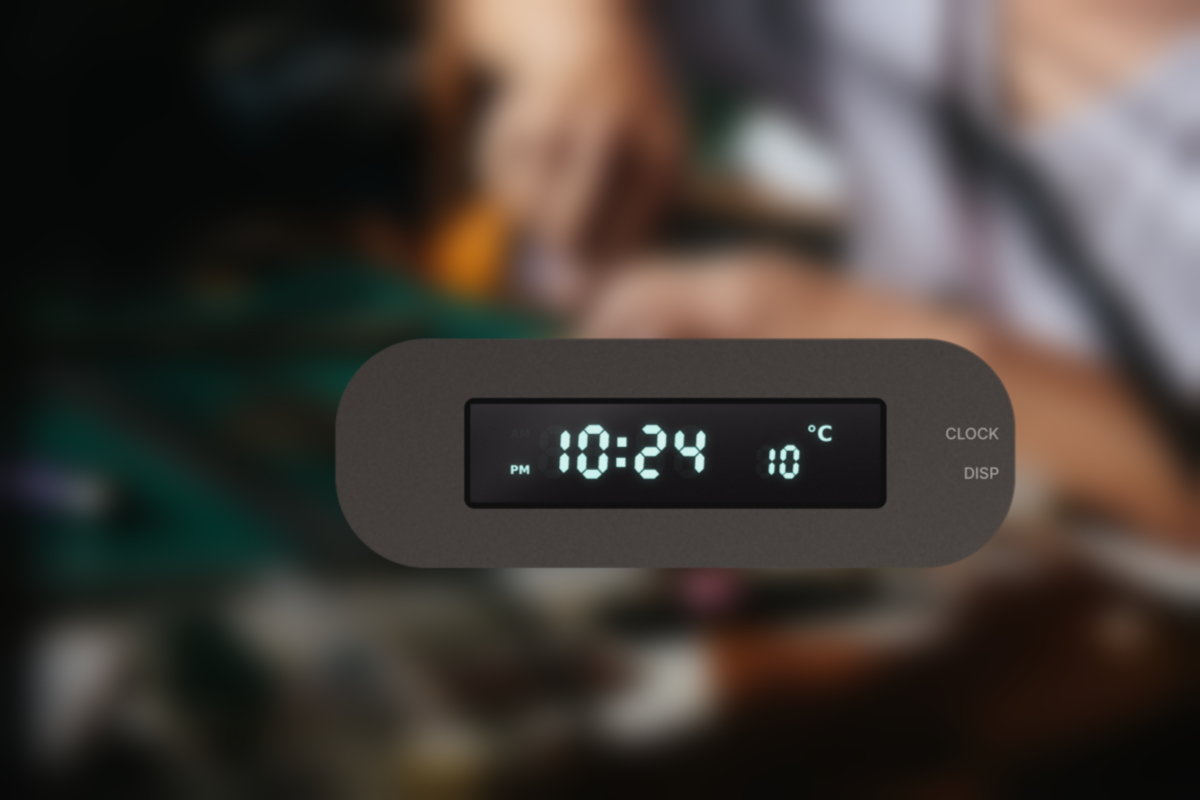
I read 10.24
